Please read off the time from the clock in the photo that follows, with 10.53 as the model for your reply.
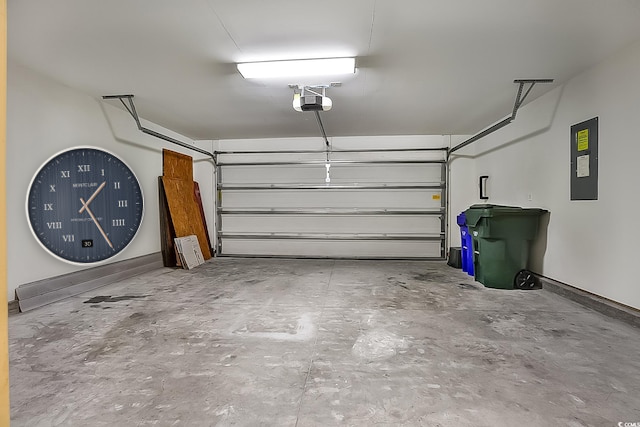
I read 1.25
